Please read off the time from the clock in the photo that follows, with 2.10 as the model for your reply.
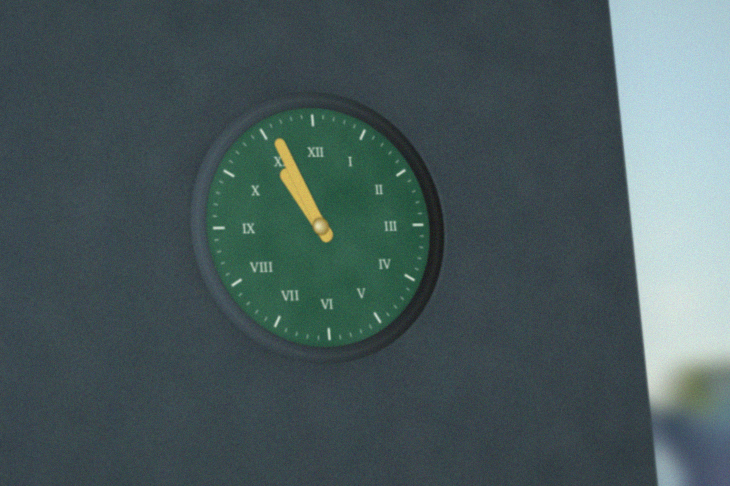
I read 10.56
